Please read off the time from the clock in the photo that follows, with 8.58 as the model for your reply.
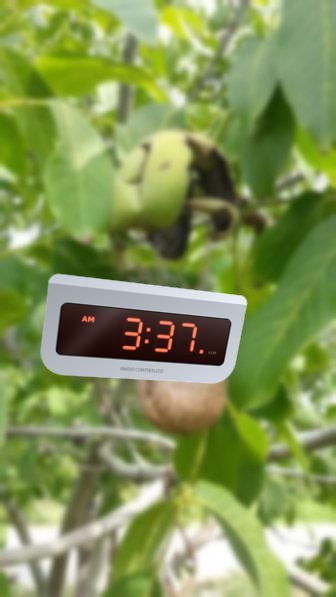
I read 3.37
